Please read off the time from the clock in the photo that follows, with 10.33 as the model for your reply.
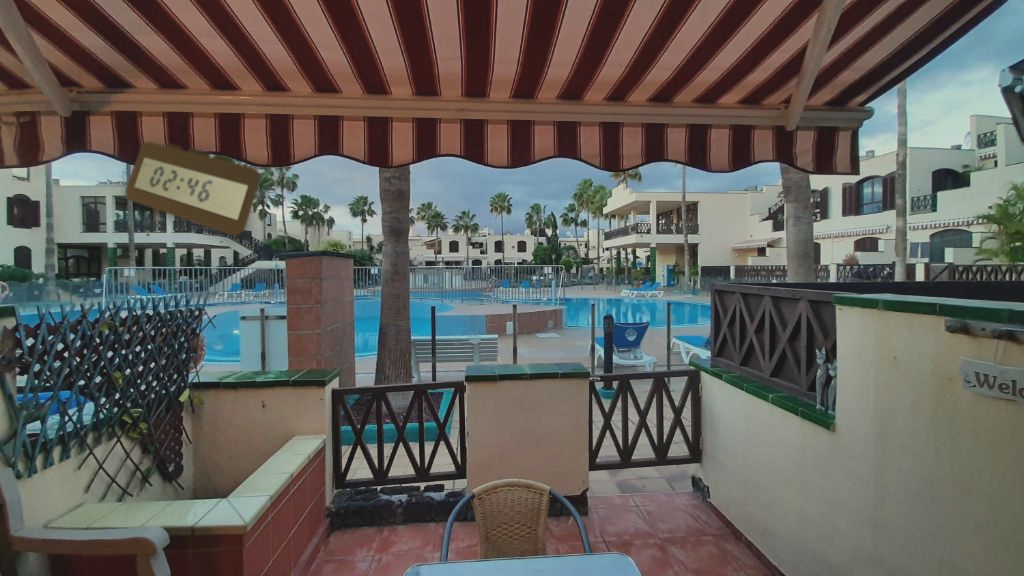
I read 2.46
